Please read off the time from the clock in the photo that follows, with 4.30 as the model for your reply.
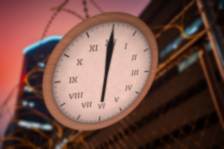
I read 6.00
